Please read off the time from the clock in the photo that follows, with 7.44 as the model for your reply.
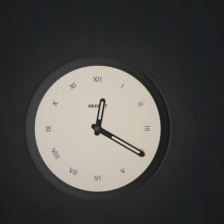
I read 12.20
